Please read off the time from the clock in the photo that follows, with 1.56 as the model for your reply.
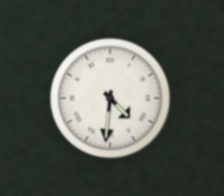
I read 4.31
